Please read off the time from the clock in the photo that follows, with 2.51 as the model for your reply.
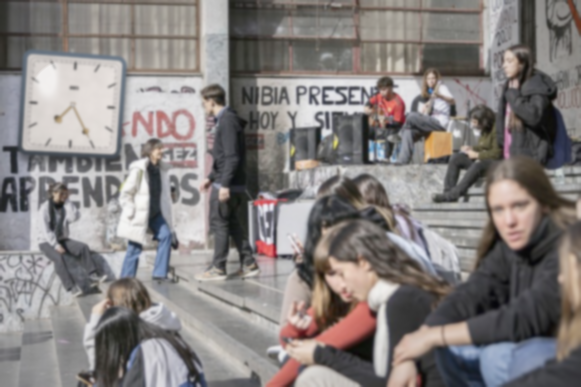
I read 7.25
